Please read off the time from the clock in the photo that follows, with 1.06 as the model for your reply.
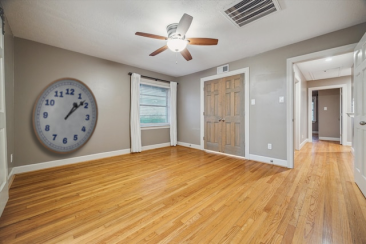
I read 1.08
